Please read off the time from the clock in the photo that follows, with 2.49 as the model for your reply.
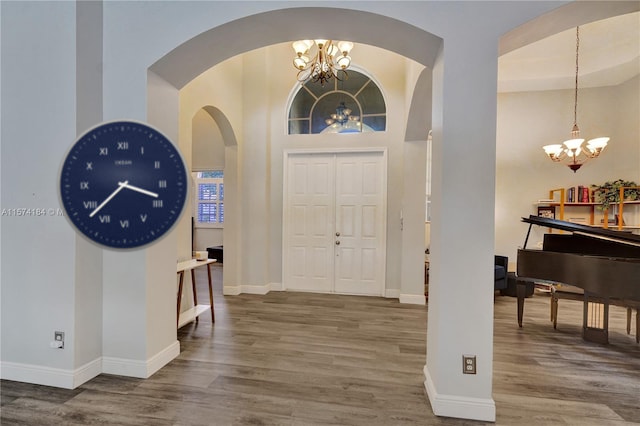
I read 3.38
